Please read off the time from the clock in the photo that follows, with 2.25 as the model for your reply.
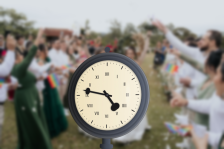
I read 4.47
